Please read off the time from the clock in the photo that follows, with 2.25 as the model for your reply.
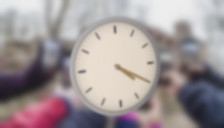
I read 4.20
